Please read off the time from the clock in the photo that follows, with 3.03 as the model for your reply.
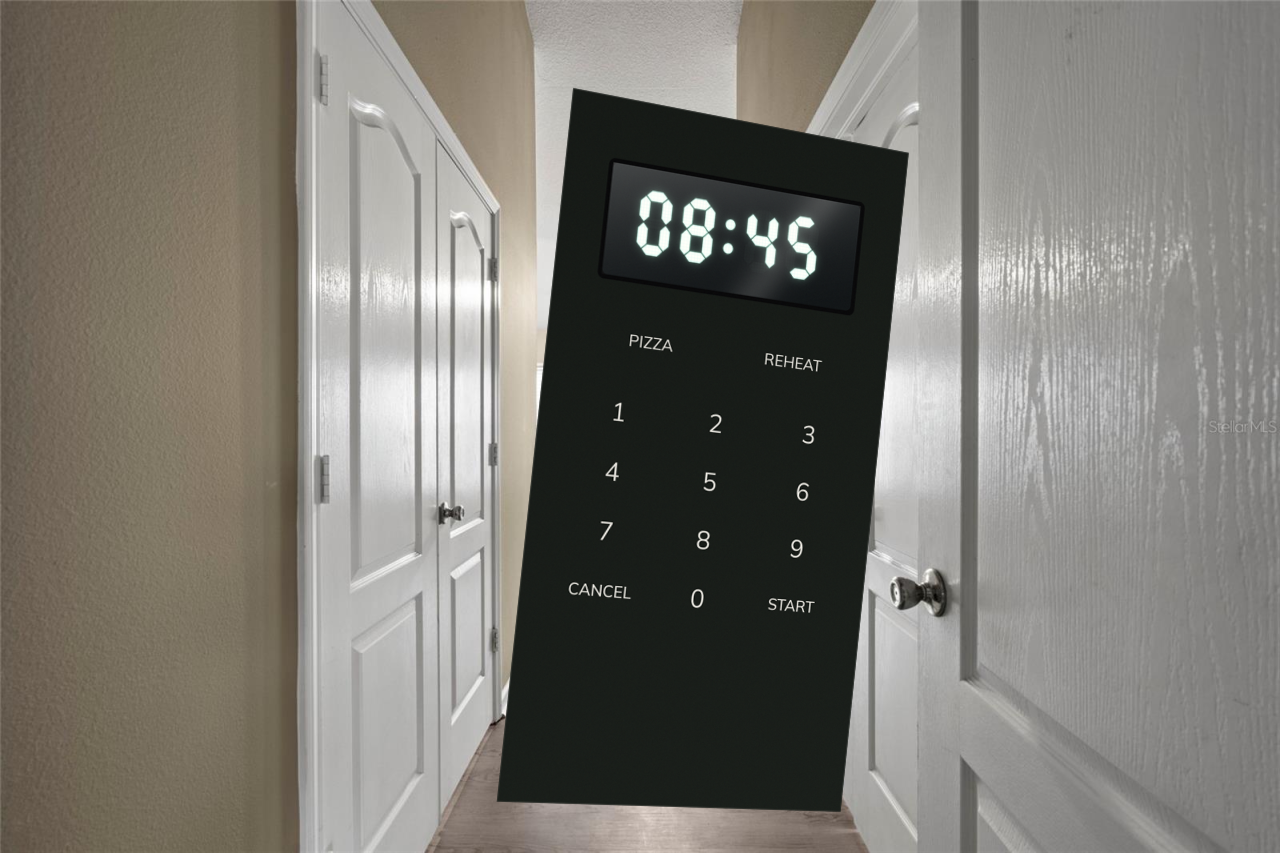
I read 8.45
